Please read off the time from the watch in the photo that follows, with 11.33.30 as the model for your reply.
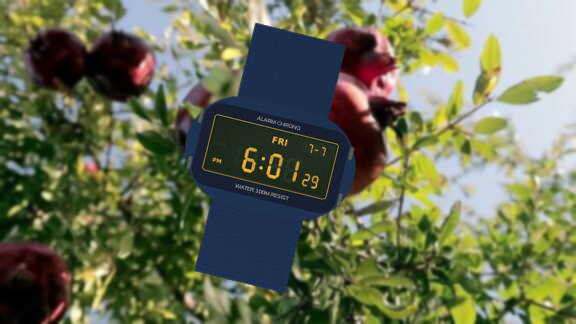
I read 6.01.29
